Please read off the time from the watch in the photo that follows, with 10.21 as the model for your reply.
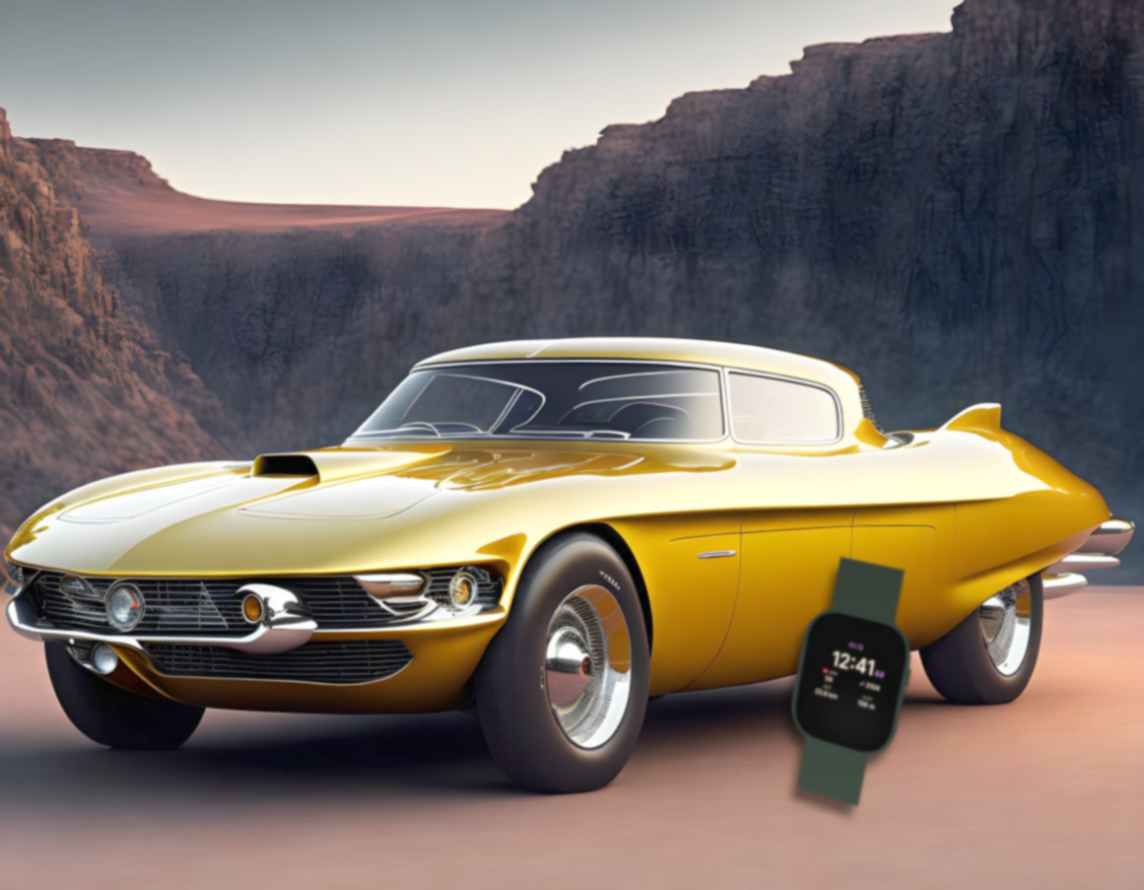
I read 12.41
